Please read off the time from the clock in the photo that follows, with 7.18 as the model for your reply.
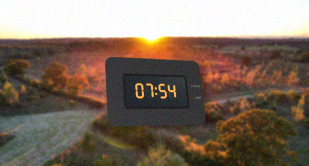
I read 7.54
